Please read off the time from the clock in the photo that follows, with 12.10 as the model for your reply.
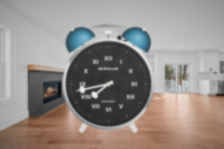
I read 7.43
